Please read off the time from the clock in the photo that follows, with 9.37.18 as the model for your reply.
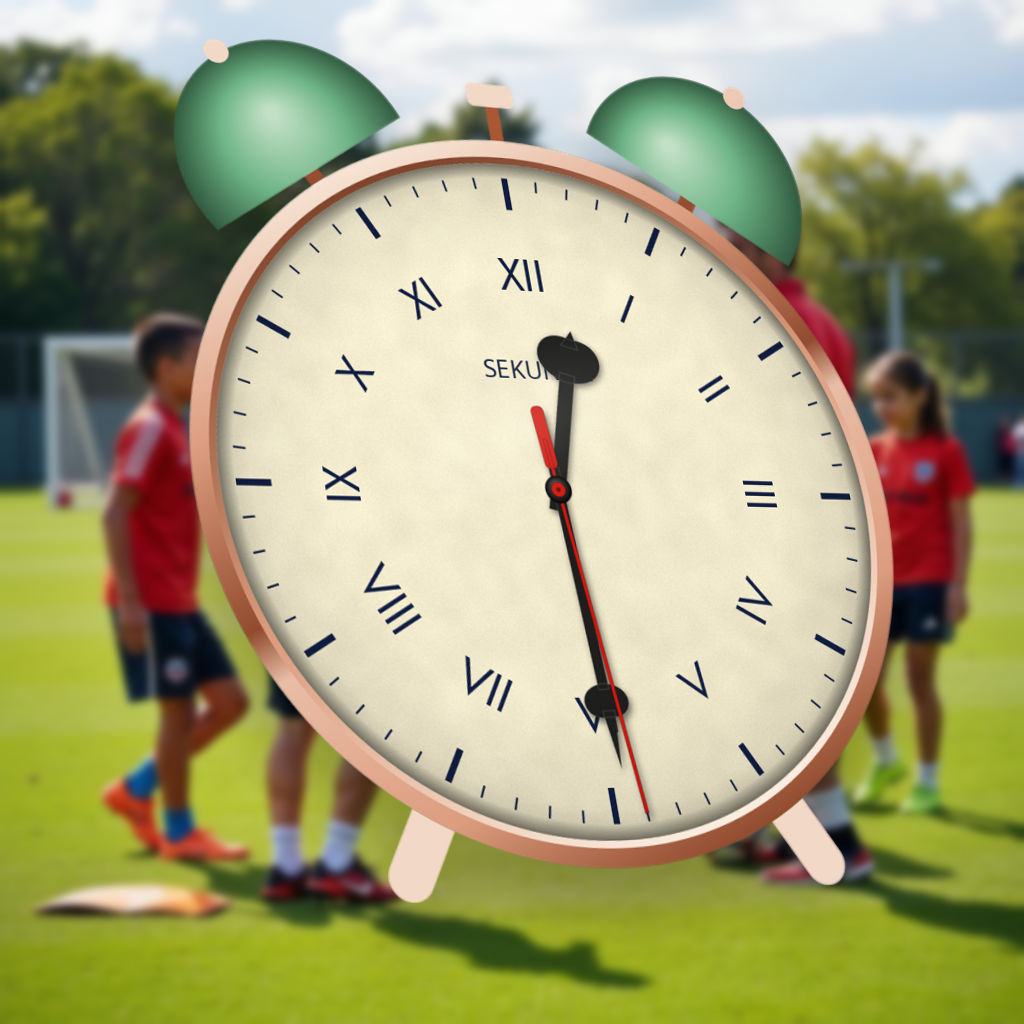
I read 12.29.29
